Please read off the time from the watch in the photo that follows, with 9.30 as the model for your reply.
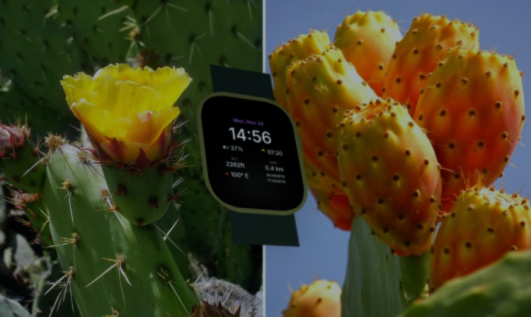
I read 14.56
